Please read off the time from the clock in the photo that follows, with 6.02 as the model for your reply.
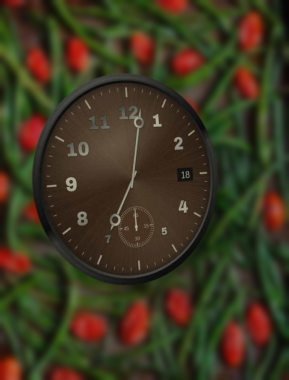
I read 7.02
